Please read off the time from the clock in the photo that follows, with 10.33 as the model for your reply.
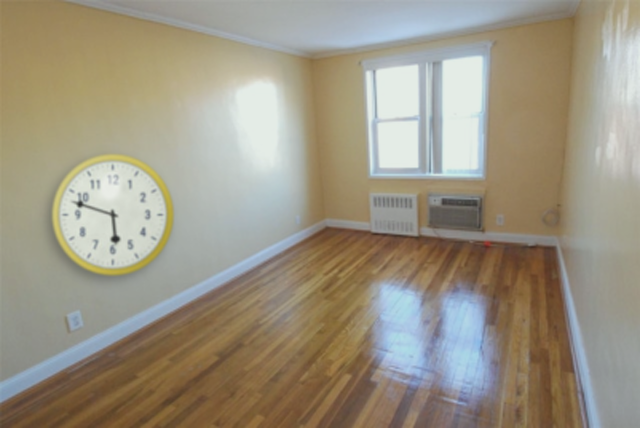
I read 5.48
